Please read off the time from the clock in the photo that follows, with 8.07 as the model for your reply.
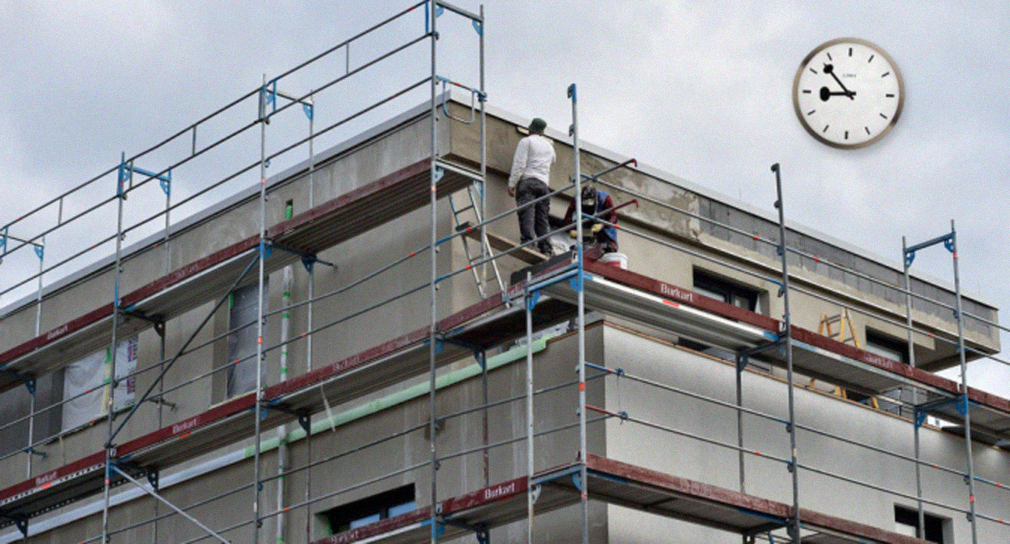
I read 8.53
